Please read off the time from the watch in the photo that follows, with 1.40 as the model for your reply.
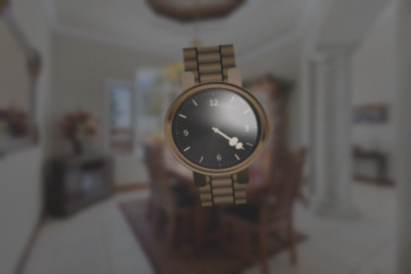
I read 4.22
